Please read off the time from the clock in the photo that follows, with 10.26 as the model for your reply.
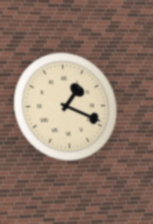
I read 1.19
